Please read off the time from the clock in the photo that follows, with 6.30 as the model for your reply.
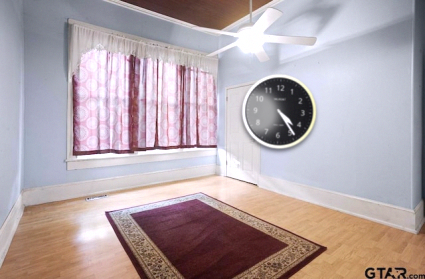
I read 4.24
